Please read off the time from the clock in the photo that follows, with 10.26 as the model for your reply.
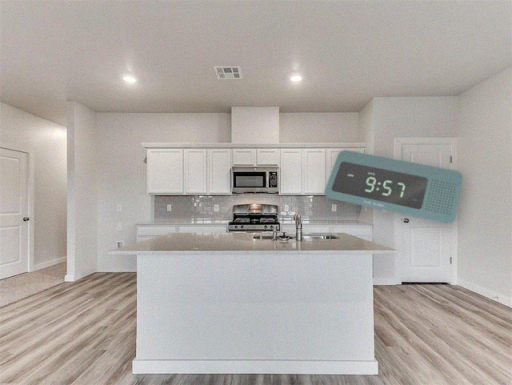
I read 9.57
